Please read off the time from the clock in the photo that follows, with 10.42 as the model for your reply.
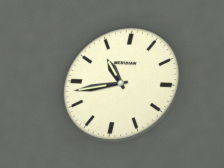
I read 10.43
